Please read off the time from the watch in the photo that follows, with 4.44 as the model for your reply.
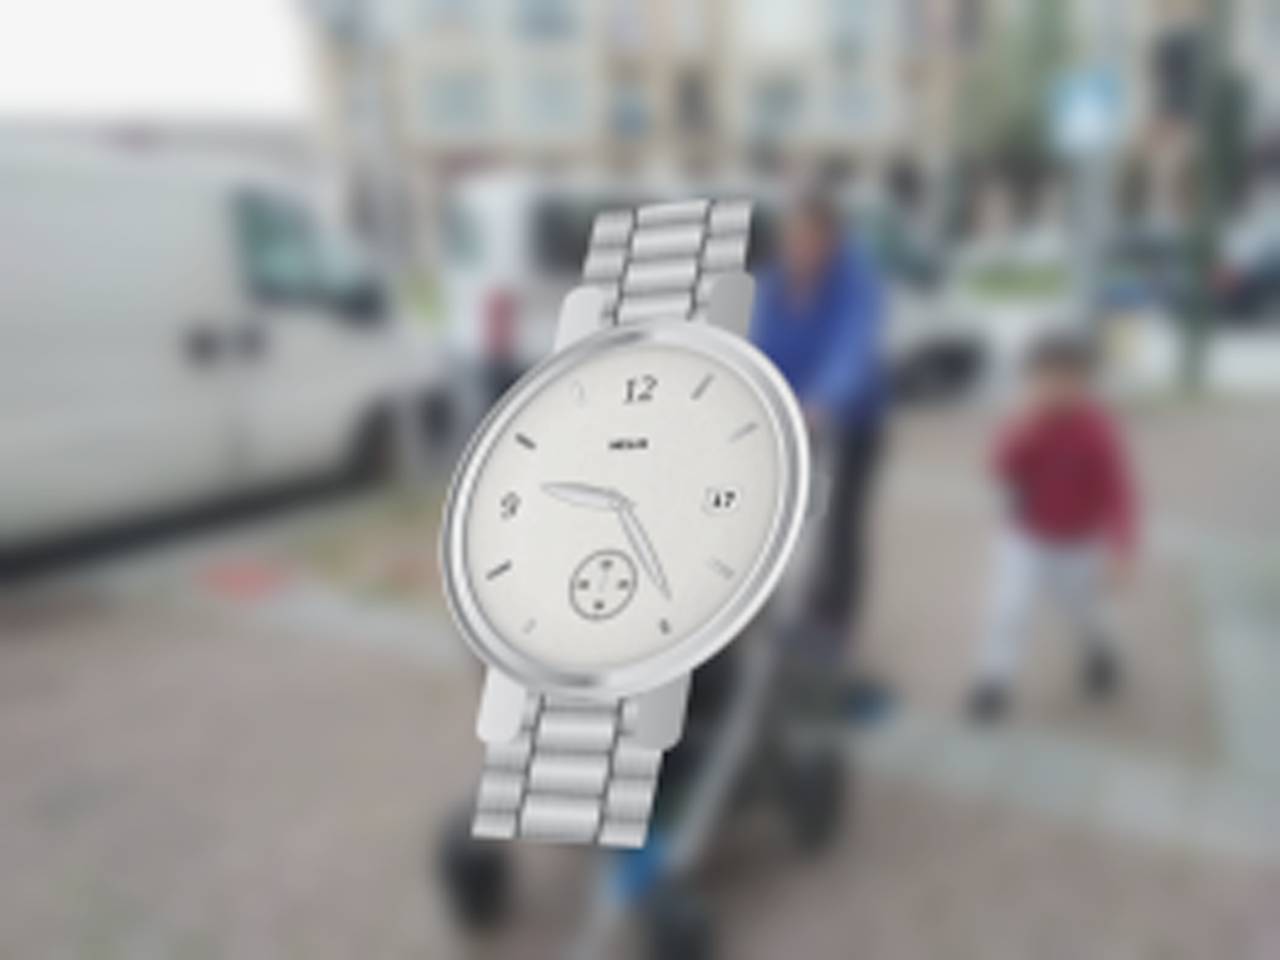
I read 9.24
